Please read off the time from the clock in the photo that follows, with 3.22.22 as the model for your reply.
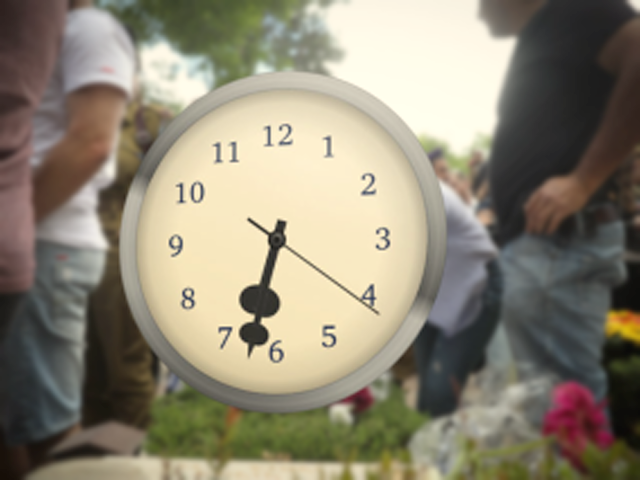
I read 6.32.21
